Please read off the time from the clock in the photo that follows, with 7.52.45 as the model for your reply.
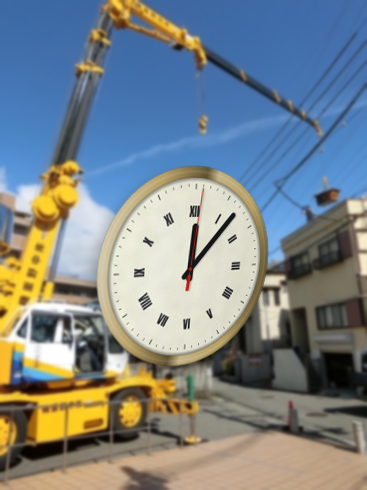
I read 12.07.01
